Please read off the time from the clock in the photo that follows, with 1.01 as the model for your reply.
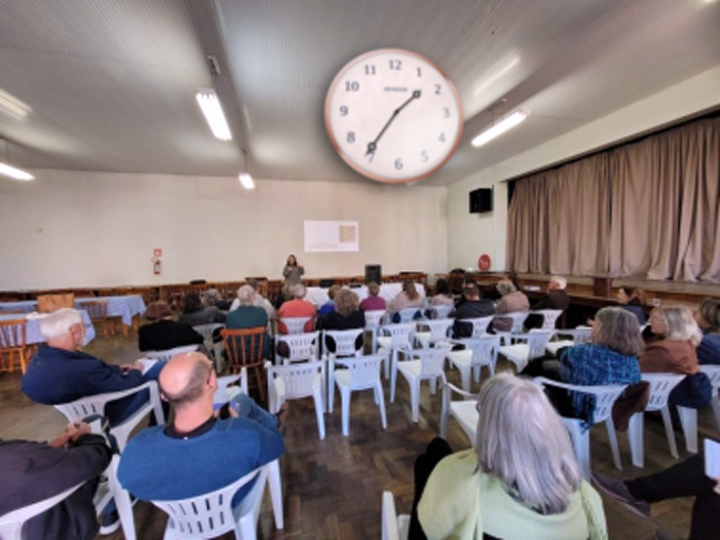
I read 1.36
